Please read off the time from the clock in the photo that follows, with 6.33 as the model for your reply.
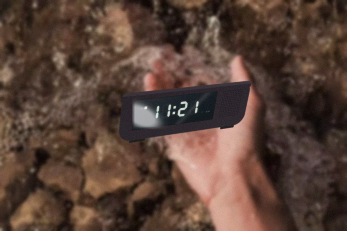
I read 11.21
